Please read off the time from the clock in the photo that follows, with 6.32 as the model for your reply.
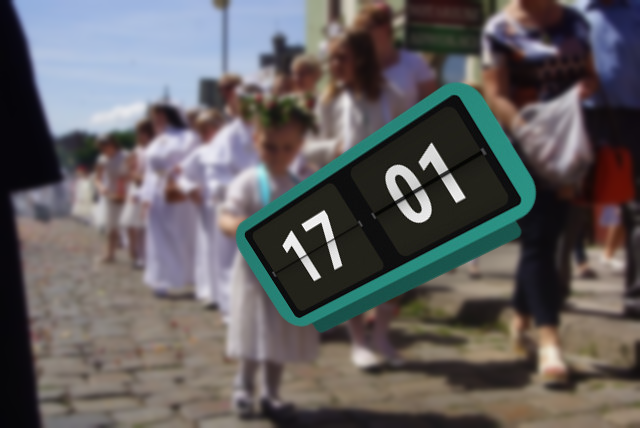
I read 17.01
